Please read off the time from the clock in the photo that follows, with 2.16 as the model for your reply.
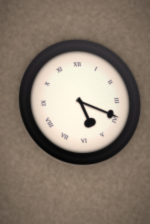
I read 5.19
